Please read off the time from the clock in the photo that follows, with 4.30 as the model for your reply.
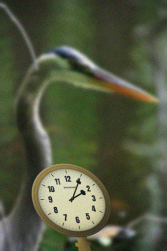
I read 2.05
